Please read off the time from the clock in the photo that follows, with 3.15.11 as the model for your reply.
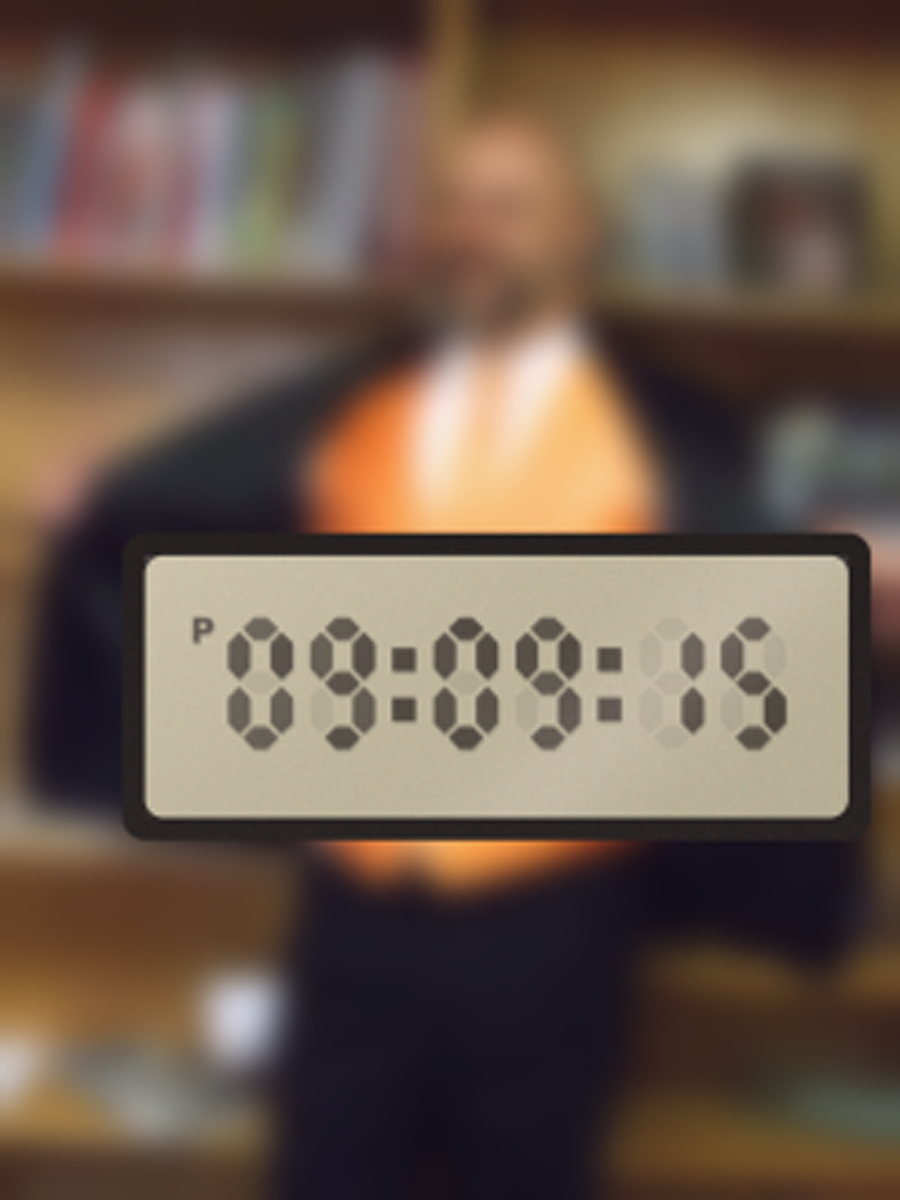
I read 9.09.15
